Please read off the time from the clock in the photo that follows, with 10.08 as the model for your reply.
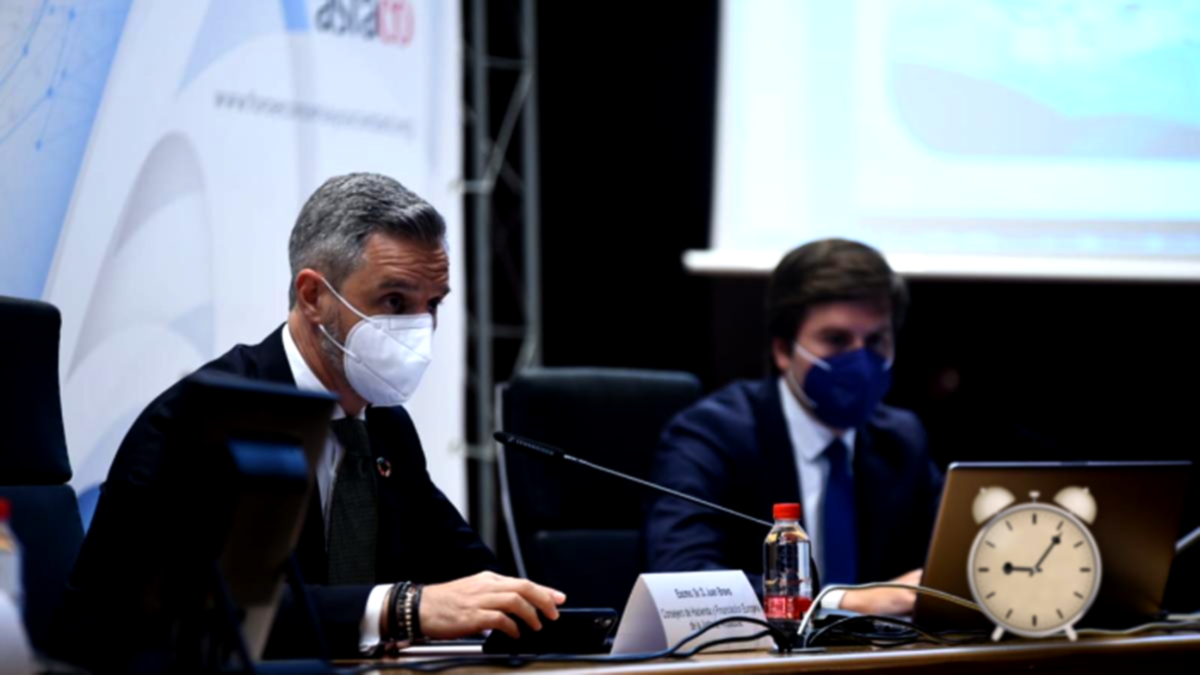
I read 9.06
